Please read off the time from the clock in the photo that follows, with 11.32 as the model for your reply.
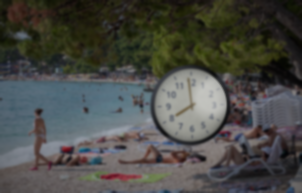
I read 7.59
